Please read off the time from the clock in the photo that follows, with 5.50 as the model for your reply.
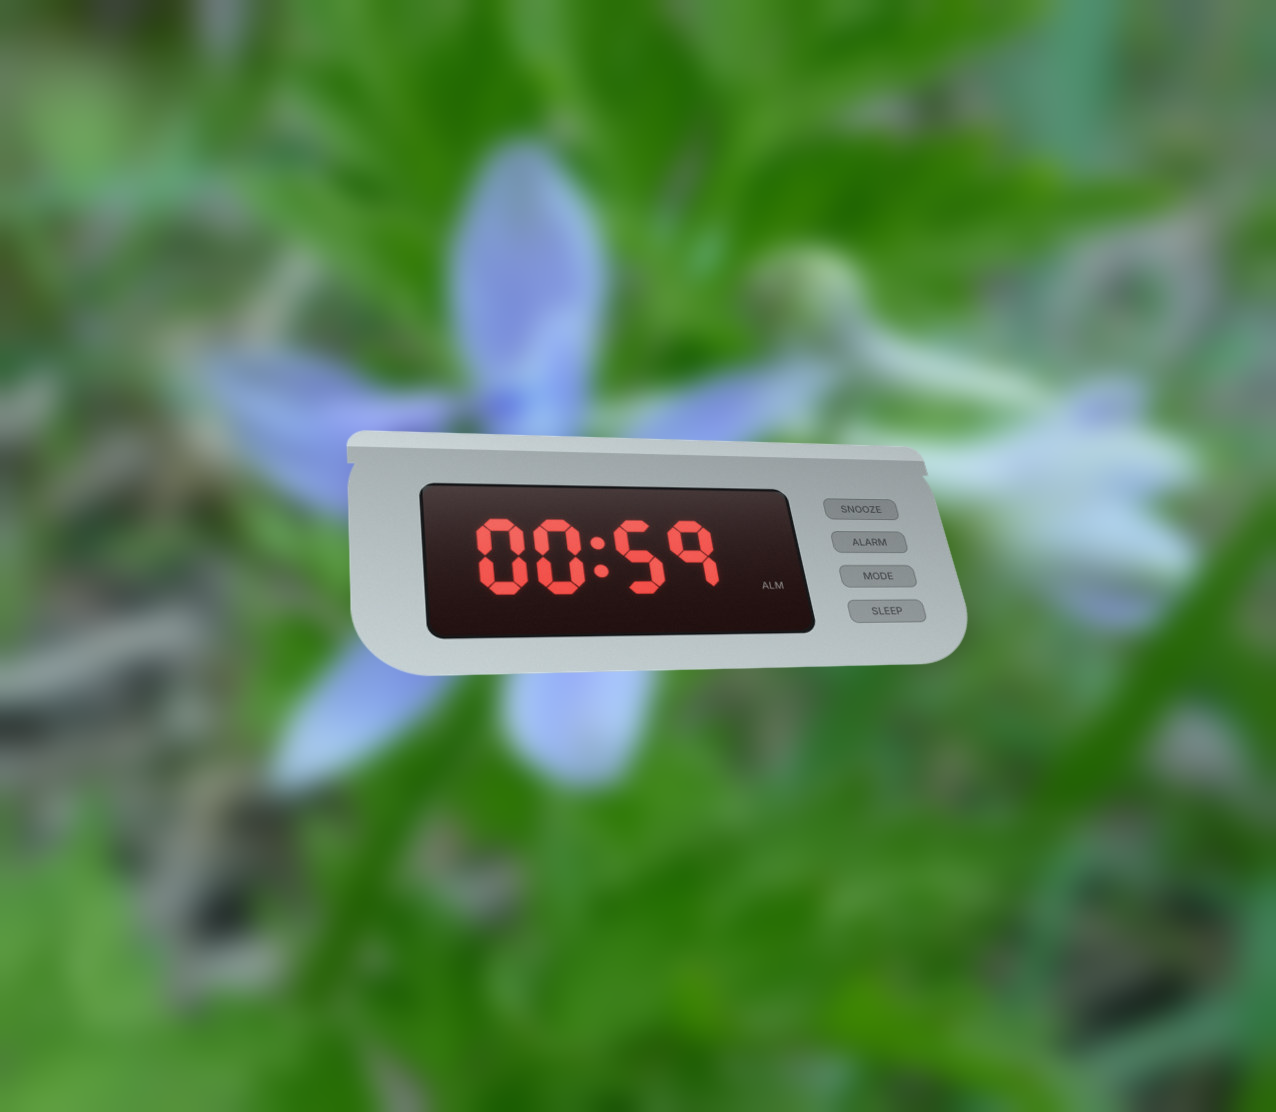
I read 0.59
